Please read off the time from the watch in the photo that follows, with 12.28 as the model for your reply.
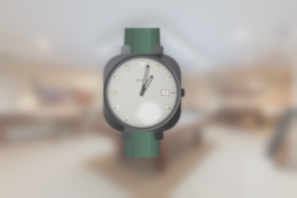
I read 1.02
